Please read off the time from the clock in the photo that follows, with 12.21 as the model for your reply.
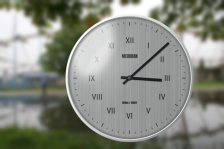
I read 3.08
